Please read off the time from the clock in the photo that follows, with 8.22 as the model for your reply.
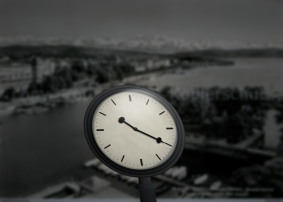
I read 10.20
